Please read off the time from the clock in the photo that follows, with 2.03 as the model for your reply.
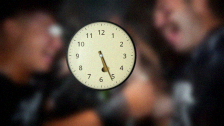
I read 5.26
